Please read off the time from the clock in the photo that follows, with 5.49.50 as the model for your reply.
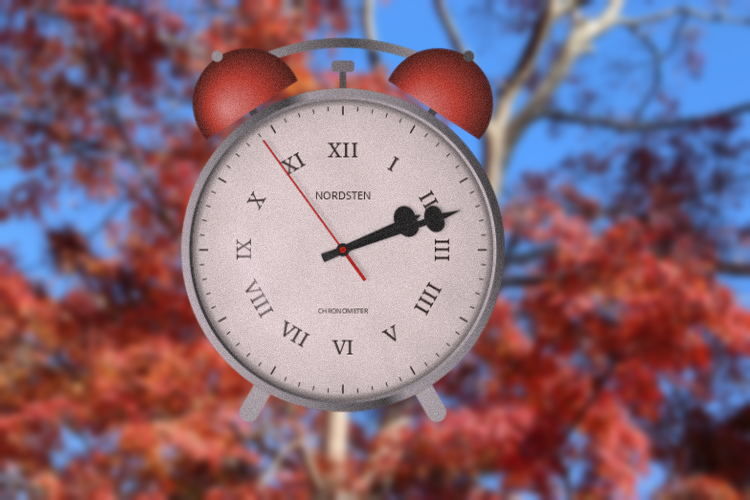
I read 2.11.54
